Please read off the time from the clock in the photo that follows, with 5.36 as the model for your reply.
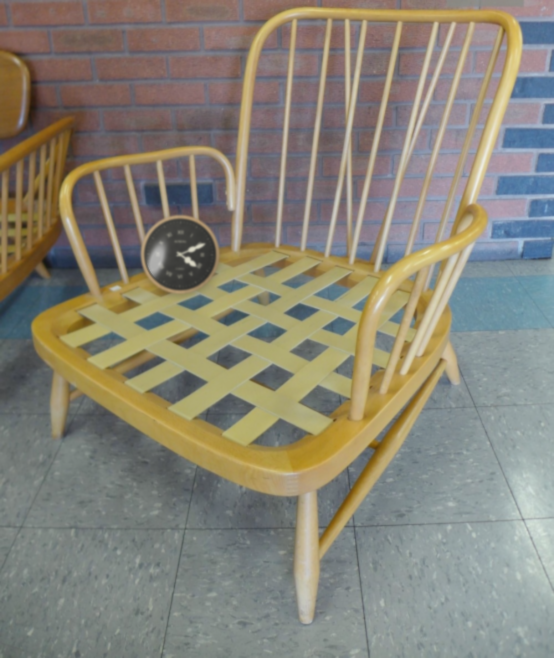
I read 4.11
